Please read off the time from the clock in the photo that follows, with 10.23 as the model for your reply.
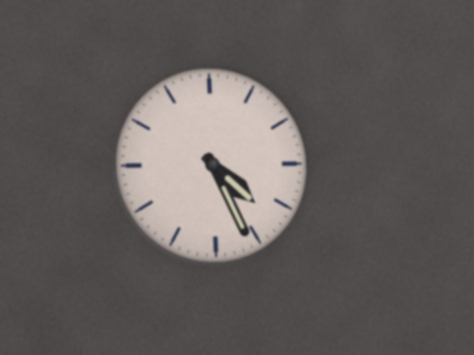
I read 4.26
